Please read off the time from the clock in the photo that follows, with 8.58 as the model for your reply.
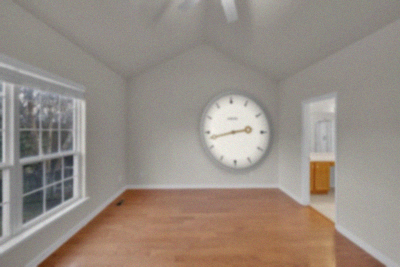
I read 2.43
